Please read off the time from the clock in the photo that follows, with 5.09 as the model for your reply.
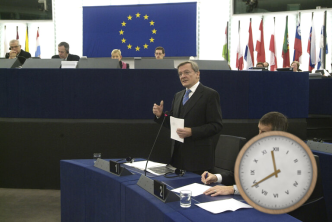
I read 11.40
